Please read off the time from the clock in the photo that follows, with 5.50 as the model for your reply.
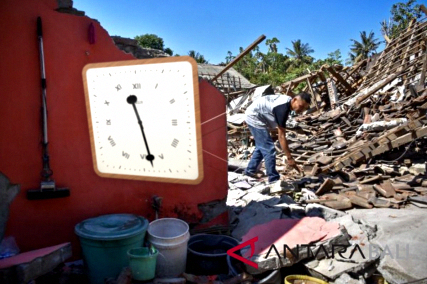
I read 11.28
